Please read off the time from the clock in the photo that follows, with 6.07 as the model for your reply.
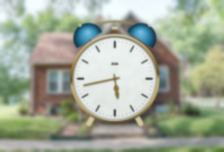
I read 5.43
